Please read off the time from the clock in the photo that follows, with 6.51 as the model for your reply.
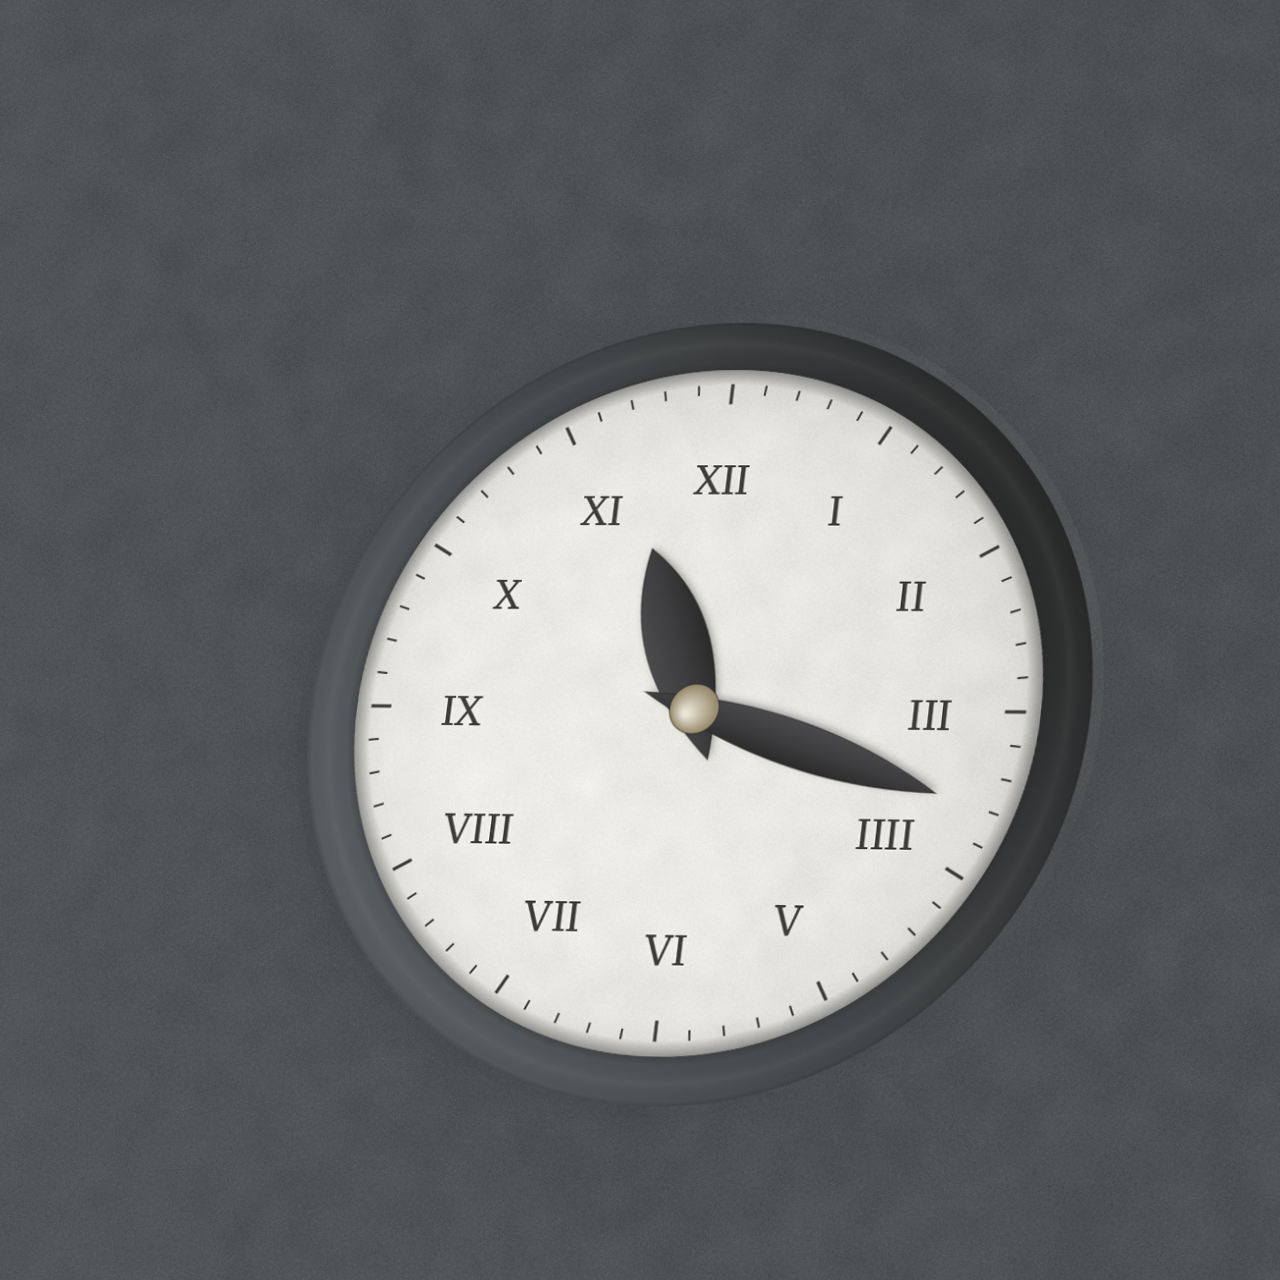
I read 11.18
